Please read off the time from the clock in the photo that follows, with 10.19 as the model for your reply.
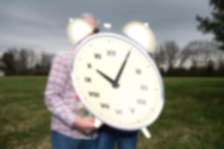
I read 10.05
